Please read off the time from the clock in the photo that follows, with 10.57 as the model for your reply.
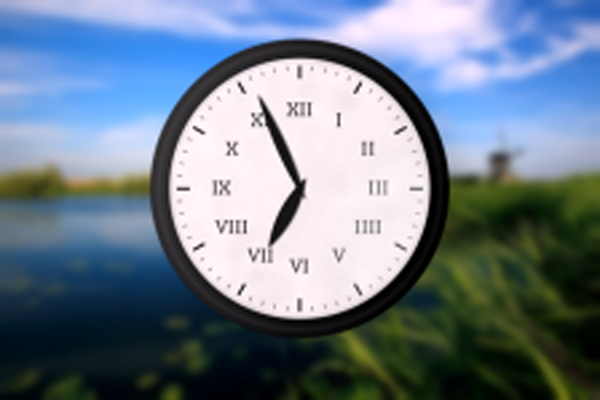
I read 6.56
